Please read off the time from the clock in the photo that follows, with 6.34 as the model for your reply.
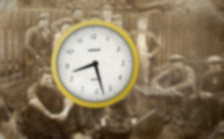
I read 8.28
